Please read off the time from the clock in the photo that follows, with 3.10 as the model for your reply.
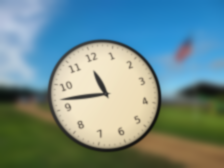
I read 11.47
